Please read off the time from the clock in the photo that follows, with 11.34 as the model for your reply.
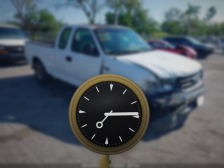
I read 7.14
